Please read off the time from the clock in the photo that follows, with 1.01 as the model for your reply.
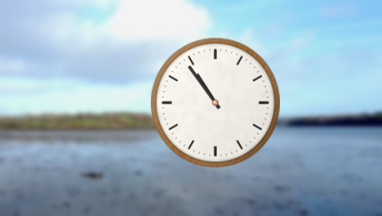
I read 10.54
